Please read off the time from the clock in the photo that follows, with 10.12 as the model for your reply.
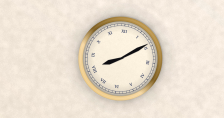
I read 8.09
